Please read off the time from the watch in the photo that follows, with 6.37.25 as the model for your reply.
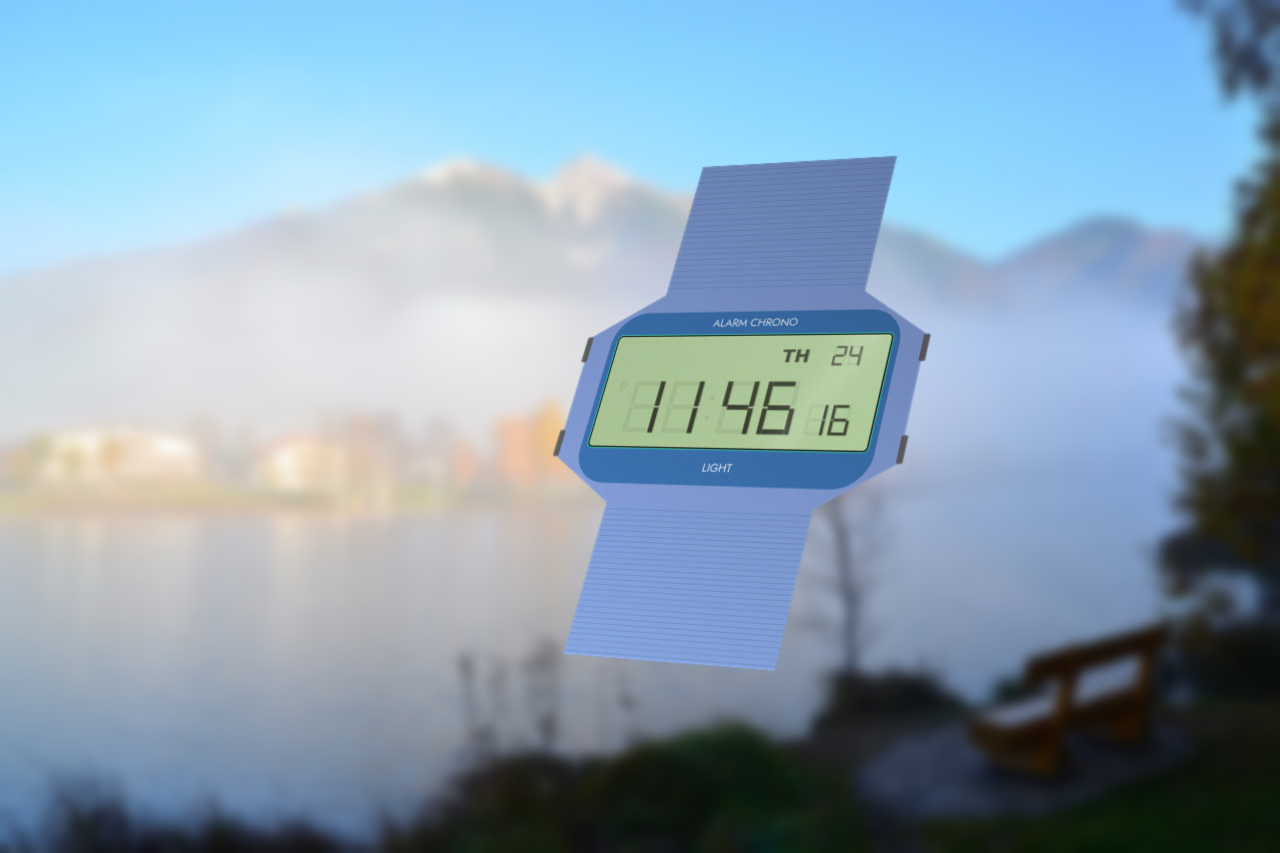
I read 11.46.16
